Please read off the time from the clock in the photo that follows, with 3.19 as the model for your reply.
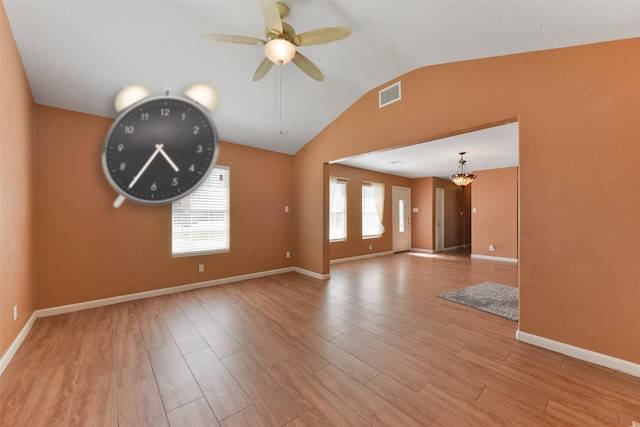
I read 4.35
